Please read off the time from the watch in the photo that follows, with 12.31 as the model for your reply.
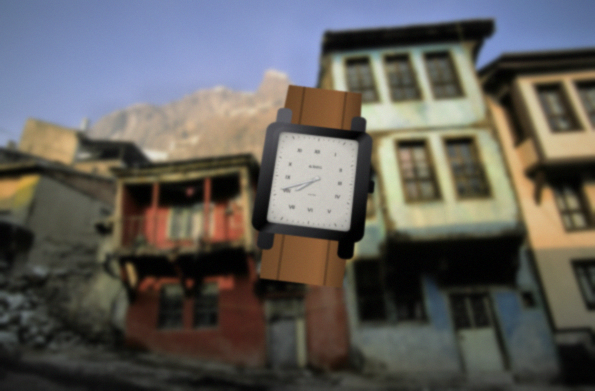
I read 7.41
